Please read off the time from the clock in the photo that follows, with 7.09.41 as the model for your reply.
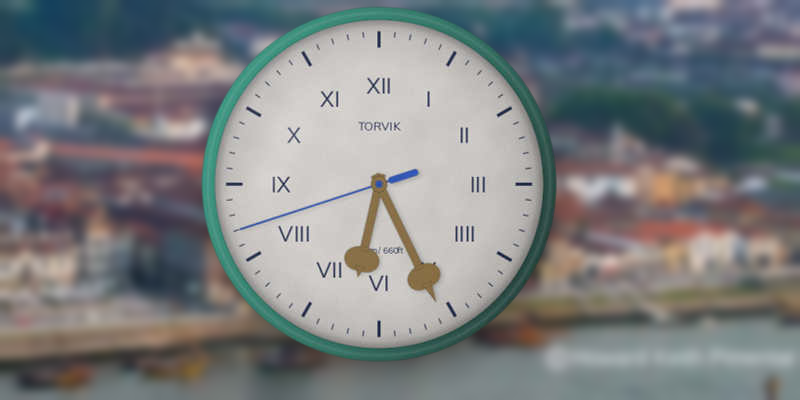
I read 6.25.42
